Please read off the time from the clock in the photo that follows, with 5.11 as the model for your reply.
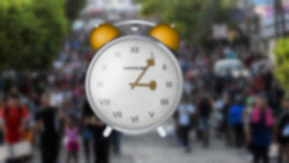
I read 3.06
